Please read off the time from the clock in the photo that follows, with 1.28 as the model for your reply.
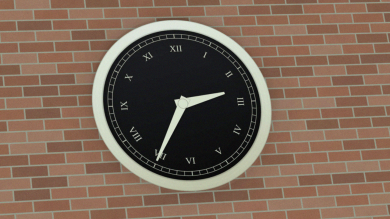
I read 2.35
